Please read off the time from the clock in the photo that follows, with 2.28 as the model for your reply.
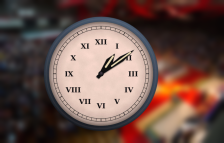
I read 1.09
